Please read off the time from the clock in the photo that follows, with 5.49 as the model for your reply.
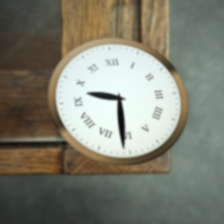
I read 9.31
